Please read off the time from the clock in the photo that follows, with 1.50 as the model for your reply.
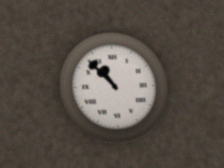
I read 10.53
